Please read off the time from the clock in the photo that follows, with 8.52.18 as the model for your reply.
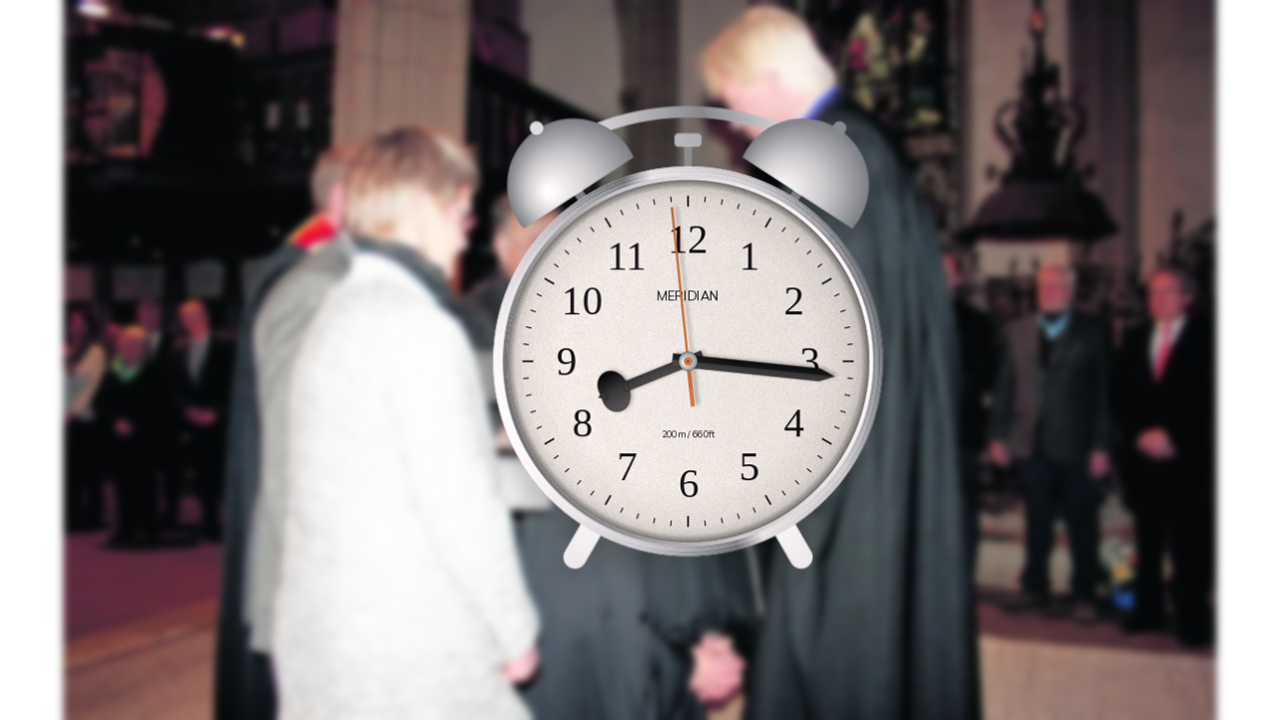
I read 8.15.59
